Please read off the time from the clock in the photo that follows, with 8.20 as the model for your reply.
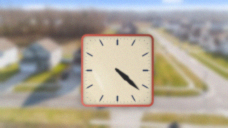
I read 4.22
